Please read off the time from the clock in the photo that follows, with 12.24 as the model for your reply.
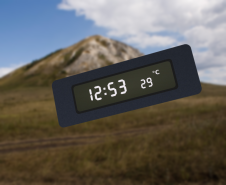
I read 12.53
